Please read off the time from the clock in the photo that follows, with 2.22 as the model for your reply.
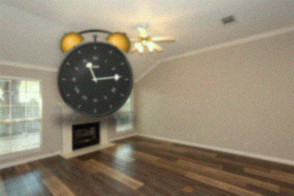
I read 11.14
